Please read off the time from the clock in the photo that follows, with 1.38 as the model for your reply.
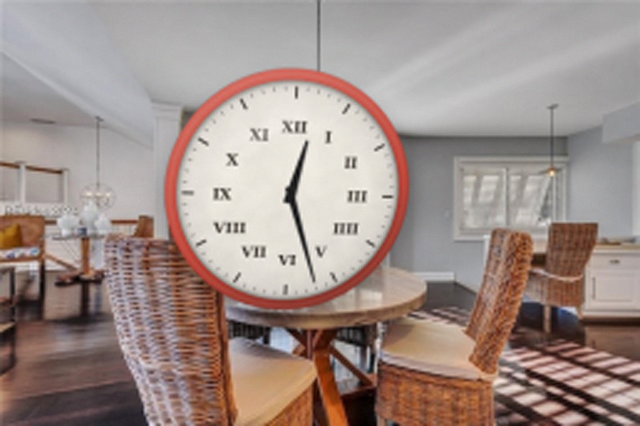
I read 12.27
